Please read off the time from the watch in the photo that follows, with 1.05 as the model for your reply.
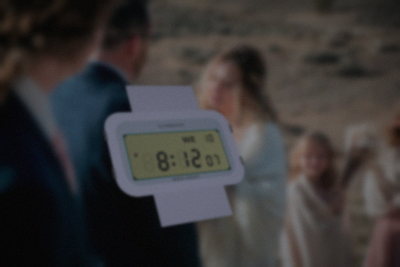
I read 8.12
